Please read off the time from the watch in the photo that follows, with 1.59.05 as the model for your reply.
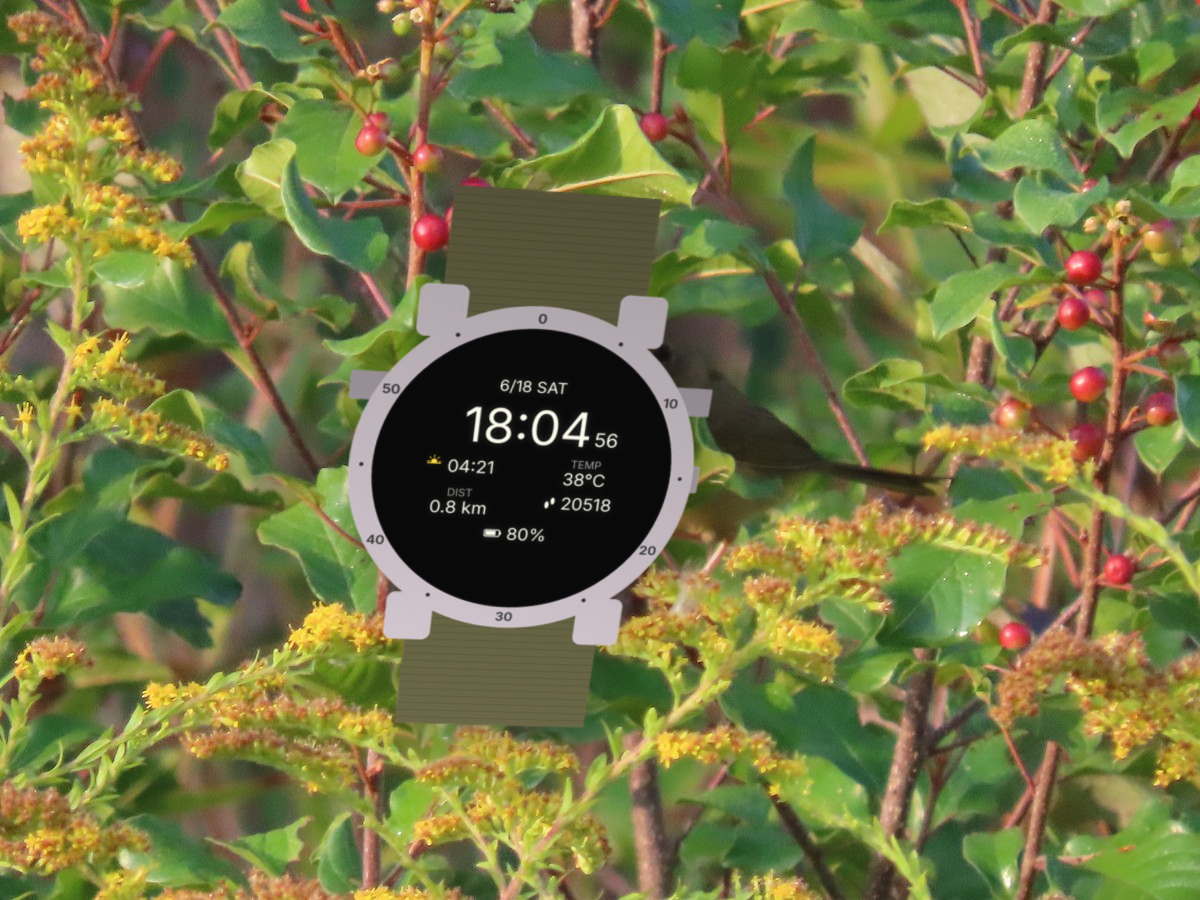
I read 18.04.56
